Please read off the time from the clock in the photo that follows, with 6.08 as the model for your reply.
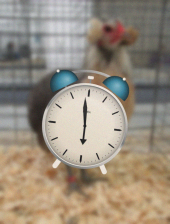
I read 5.59
